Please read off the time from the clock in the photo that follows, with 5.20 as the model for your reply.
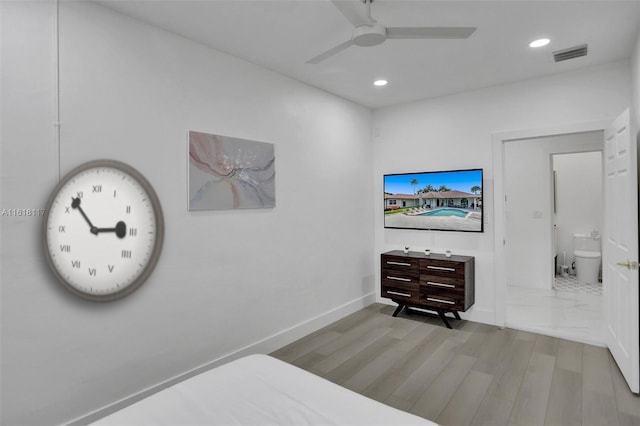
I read 2.53
